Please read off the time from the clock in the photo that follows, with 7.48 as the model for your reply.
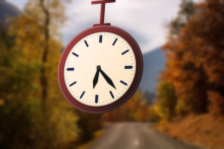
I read 6.23
